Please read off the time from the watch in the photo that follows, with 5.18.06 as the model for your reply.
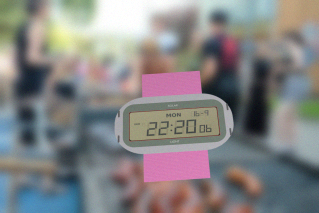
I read 22.20.06
